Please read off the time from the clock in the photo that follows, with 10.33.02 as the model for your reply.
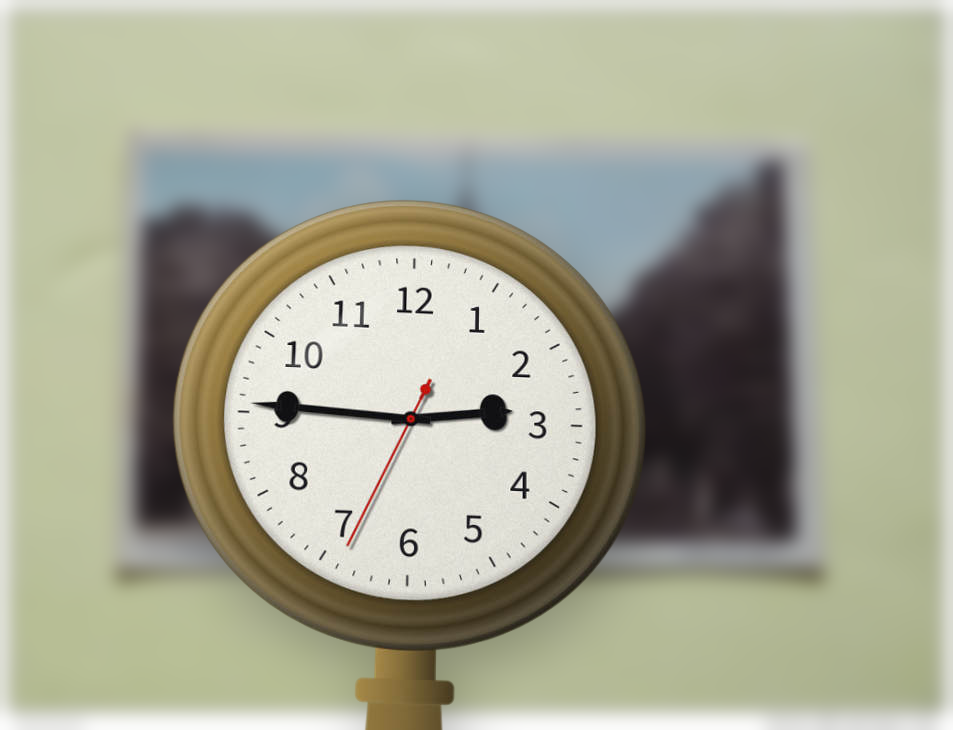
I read 2.45.34
